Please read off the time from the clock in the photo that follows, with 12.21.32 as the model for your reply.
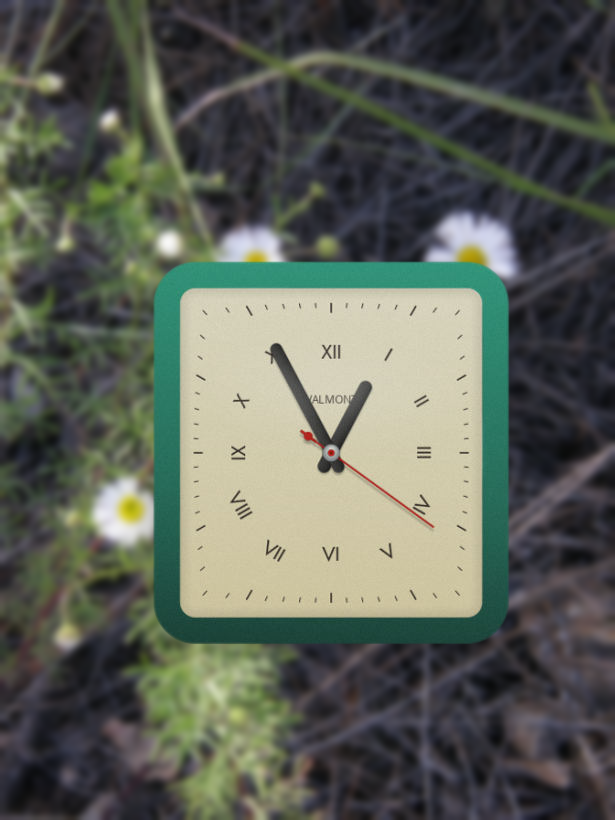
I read 12.55.21
